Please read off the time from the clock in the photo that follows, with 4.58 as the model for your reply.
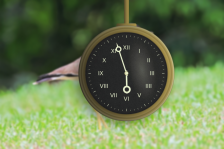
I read 5.57
